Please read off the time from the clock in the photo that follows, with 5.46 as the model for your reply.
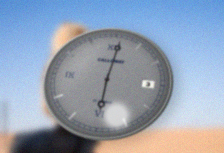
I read 6.01
